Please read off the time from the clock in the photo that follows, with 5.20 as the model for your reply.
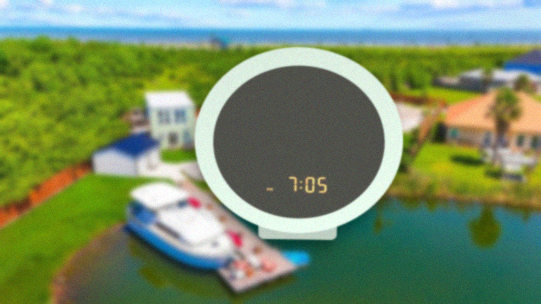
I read 7.05
